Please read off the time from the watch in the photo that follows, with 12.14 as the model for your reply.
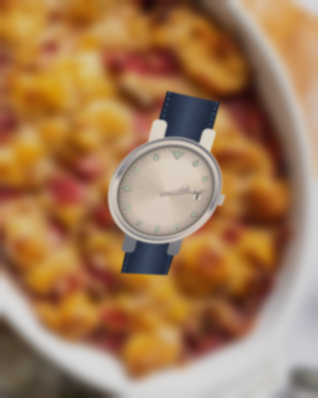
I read 2.13
